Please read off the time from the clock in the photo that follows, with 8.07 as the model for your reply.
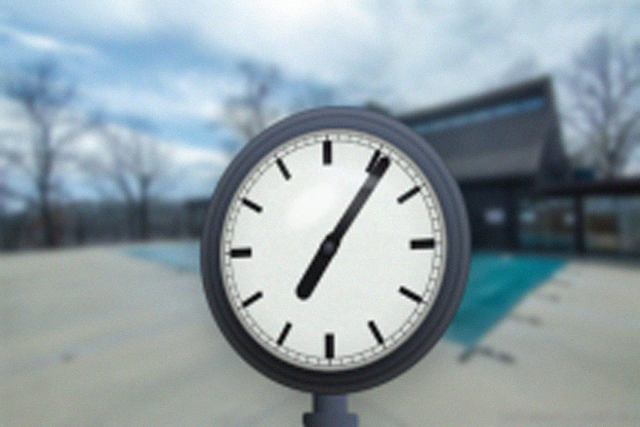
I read 7.06
